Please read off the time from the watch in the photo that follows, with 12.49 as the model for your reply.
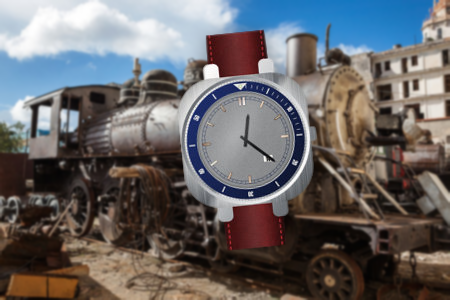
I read 12.22
